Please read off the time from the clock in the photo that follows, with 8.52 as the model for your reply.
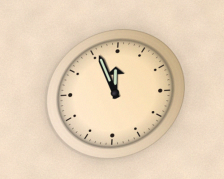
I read 11.56
